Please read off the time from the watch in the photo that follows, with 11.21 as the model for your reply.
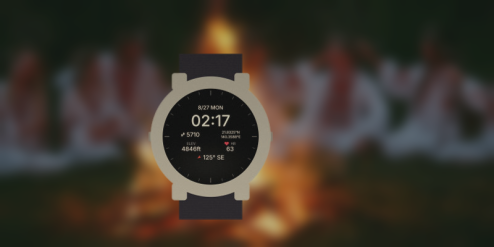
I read 2.17
